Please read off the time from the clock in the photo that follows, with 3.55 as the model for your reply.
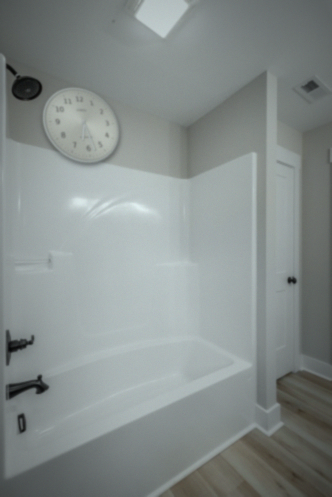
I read 6.28
